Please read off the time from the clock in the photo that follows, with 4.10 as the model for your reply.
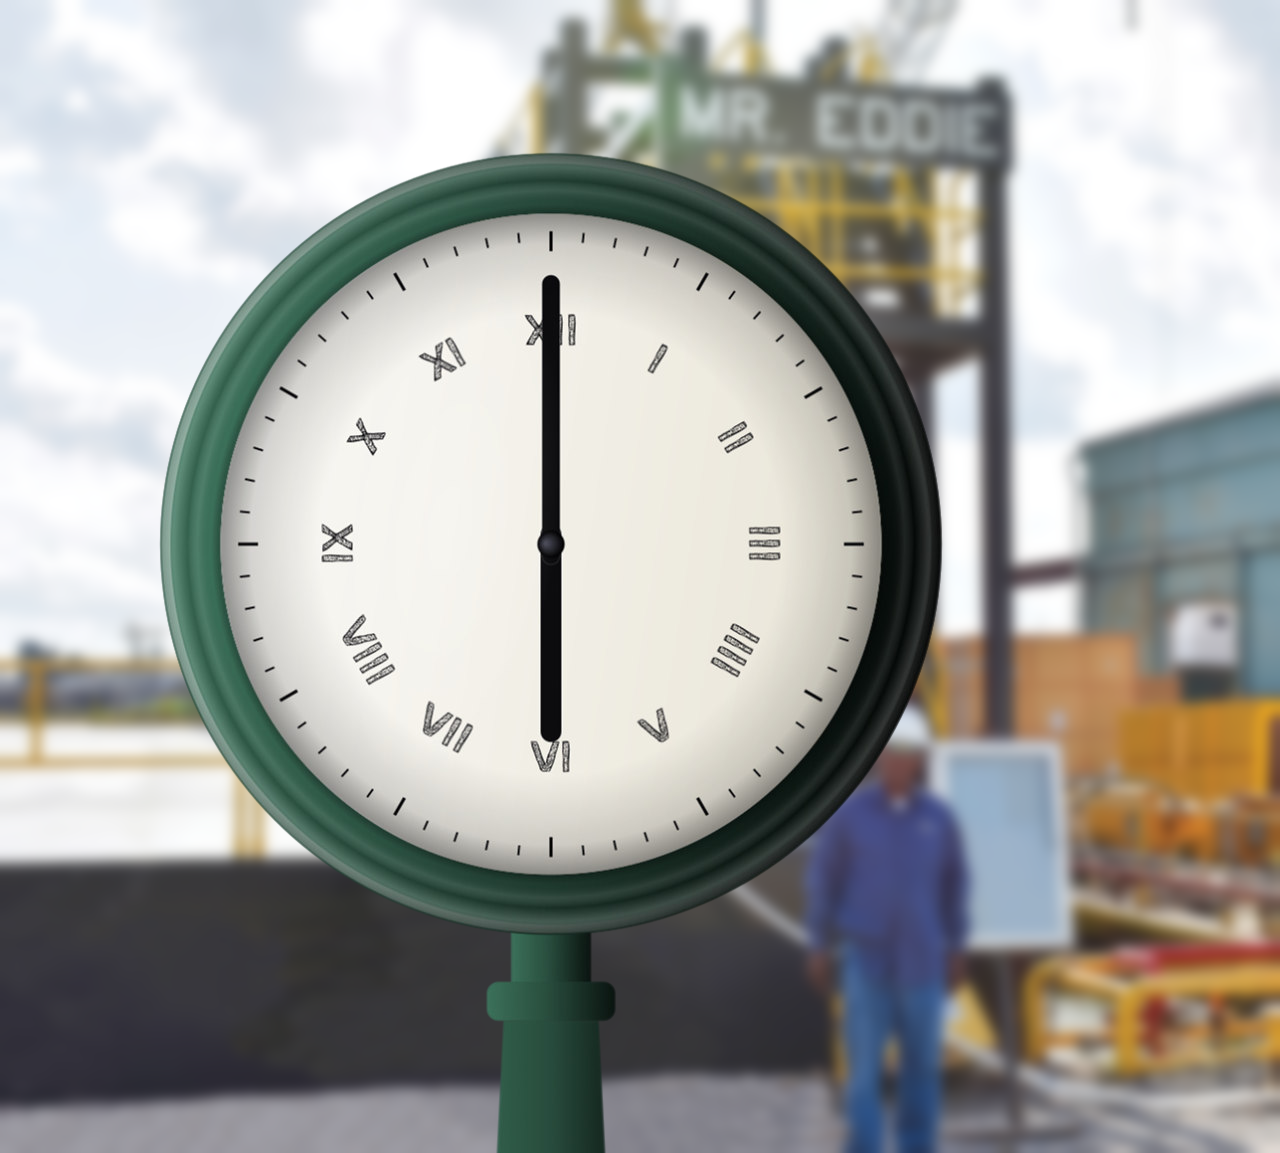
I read 6.00
